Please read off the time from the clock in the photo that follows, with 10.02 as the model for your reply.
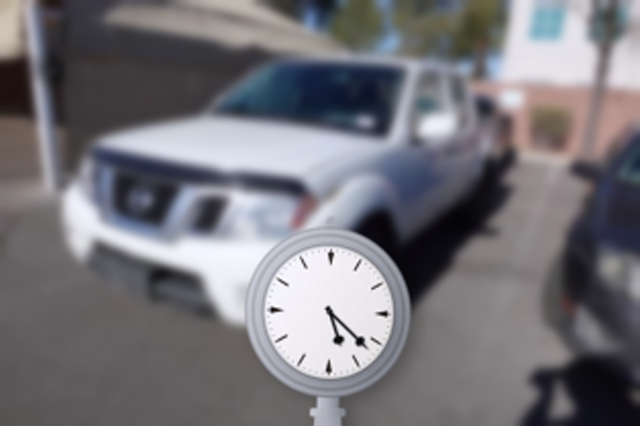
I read 5.22
